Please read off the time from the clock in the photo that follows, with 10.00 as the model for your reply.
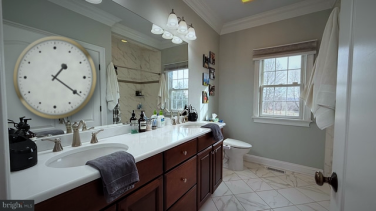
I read 1.21
